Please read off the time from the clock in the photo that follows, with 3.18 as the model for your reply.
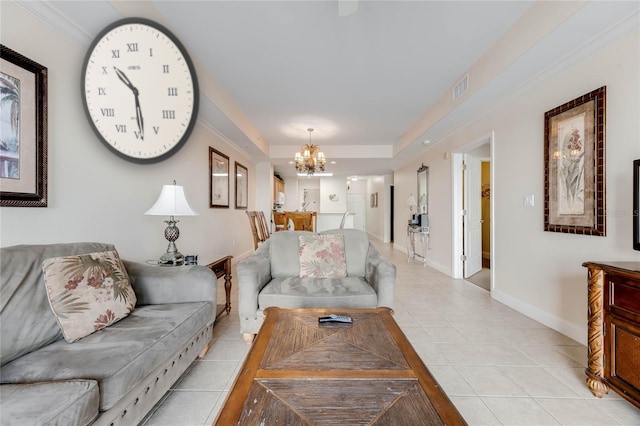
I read 10.29
